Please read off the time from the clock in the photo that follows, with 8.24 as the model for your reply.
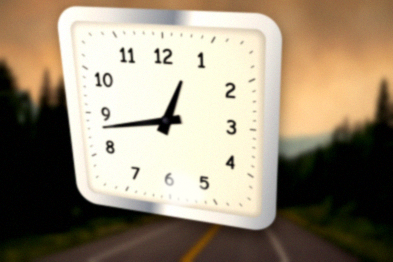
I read 12.43
